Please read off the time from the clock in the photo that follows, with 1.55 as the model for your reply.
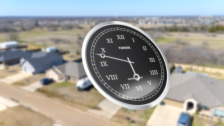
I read 5.48
